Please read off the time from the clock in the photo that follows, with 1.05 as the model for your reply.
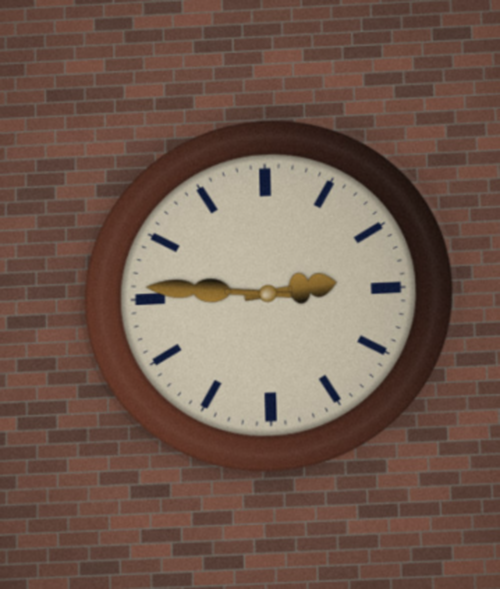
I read 2.46
